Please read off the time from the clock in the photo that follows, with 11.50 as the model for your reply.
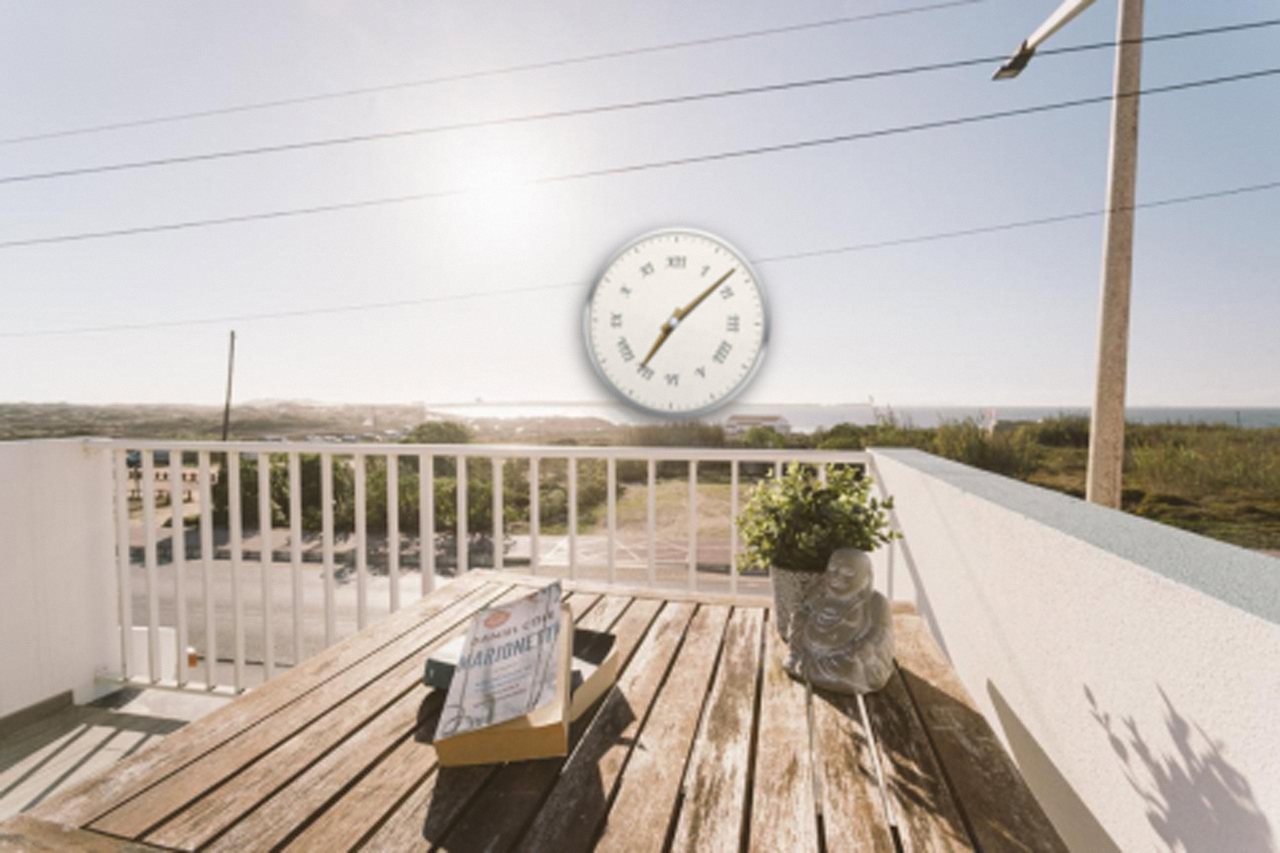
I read 7.08
